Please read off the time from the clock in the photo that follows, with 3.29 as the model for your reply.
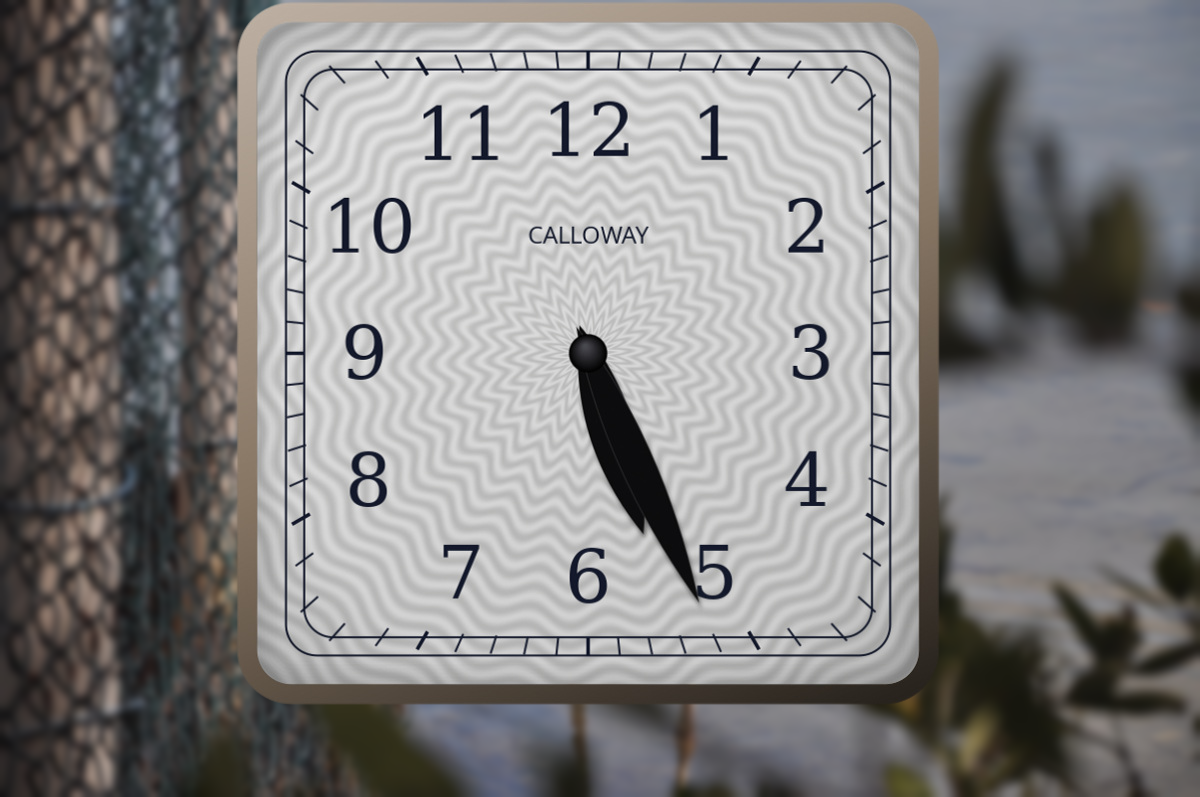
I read 5.26
